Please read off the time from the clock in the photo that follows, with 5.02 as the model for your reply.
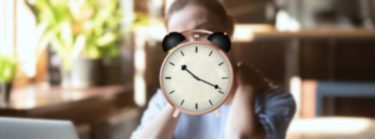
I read 10.19
